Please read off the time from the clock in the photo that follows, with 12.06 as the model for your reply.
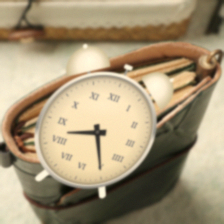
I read 8.25
